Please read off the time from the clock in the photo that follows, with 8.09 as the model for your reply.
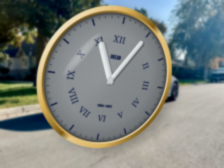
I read 11.05
